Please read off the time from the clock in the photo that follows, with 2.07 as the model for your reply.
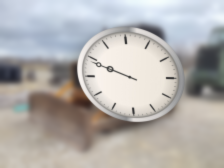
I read 9.49
